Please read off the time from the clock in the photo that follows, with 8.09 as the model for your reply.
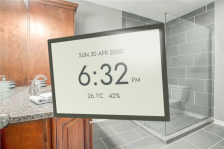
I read 6.32
